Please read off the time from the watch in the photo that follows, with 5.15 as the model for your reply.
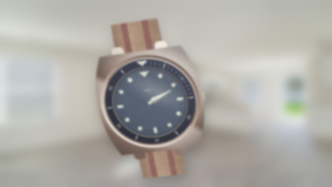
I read 2.11
